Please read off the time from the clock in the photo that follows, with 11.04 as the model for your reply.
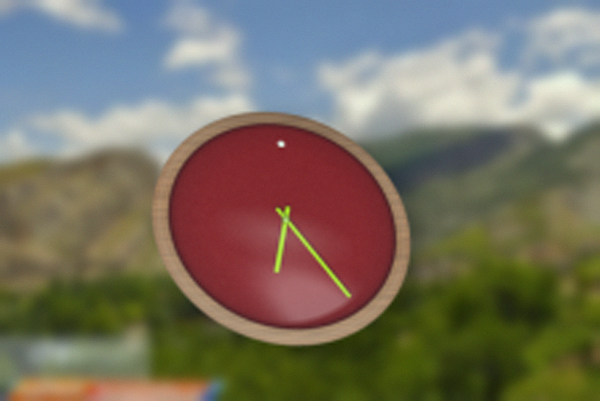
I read 6.24
